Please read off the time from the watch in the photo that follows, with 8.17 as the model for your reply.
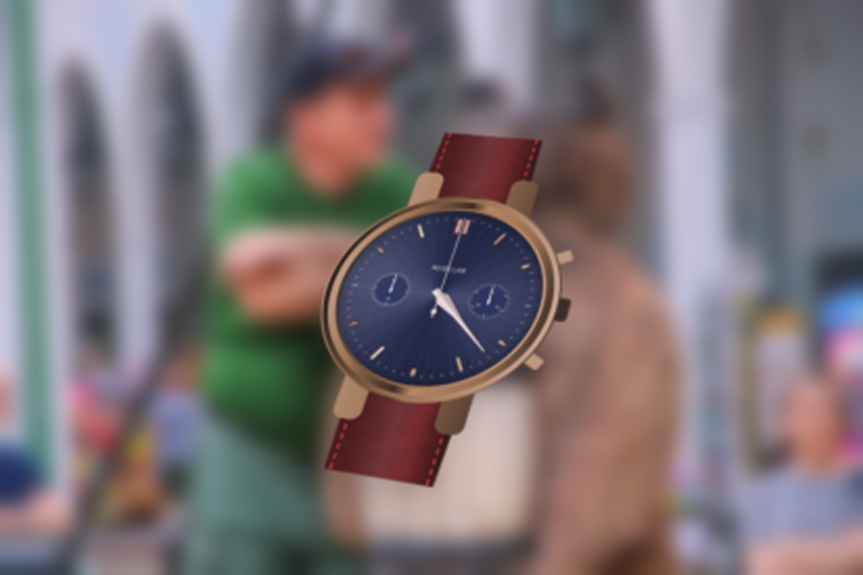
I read 4.22
